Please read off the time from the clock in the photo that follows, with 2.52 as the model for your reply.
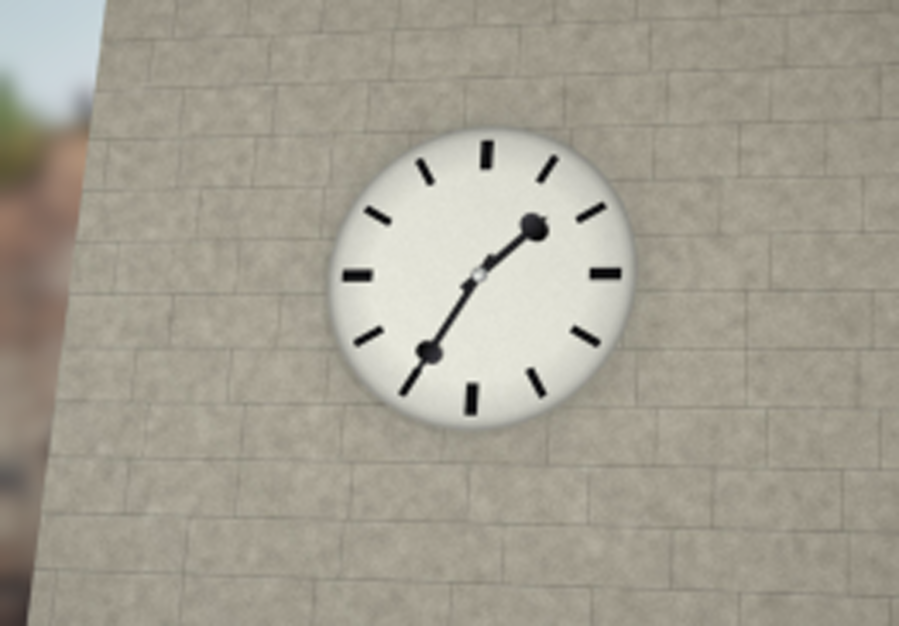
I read 1.35
